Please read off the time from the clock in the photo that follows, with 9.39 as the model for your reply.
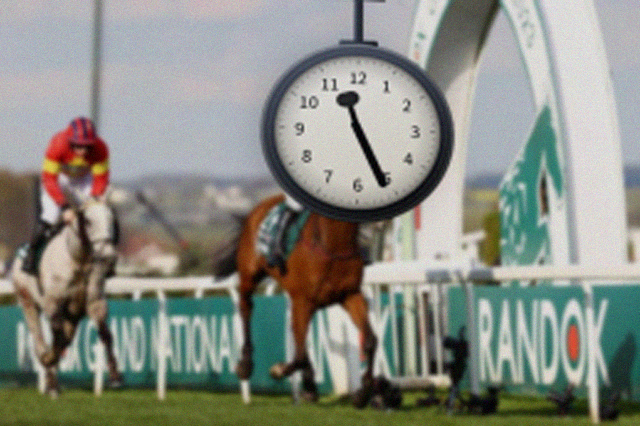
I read 11.26
